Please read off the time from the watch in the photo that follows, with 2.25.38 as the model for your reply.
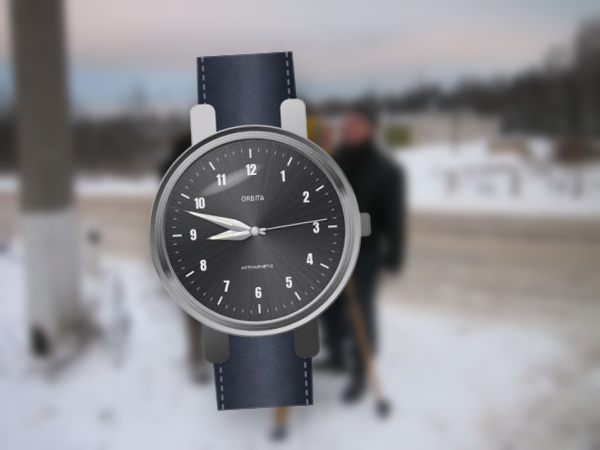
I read 8.48.14
